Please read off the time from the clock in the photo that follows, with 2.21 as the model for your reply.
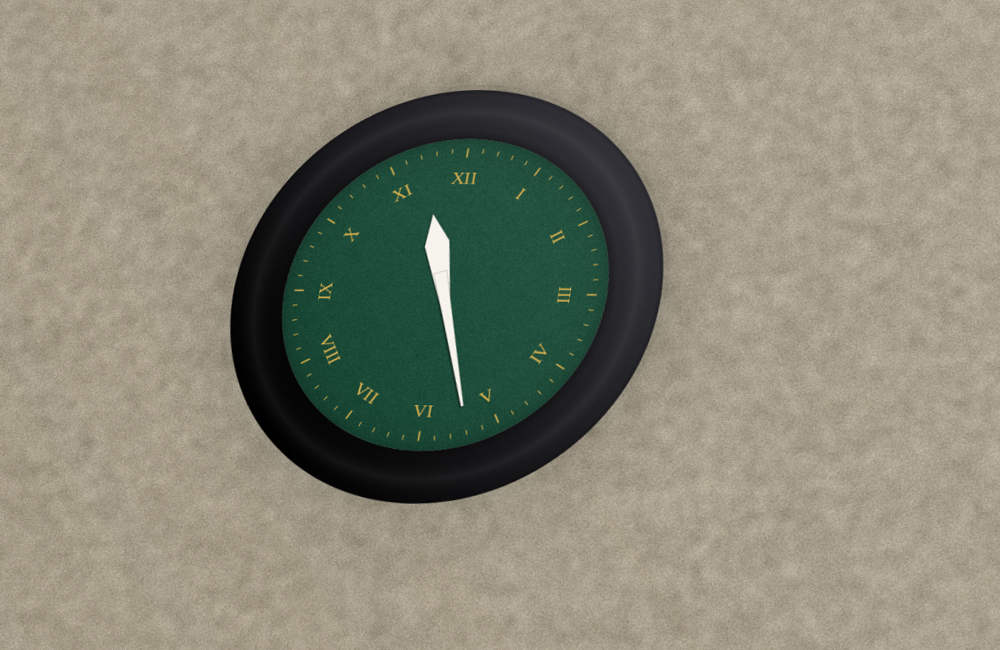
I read 11.27
